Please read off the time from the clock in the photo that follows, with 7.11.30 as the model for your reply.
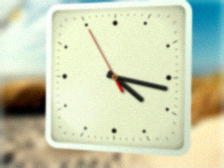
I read 4.16.55
